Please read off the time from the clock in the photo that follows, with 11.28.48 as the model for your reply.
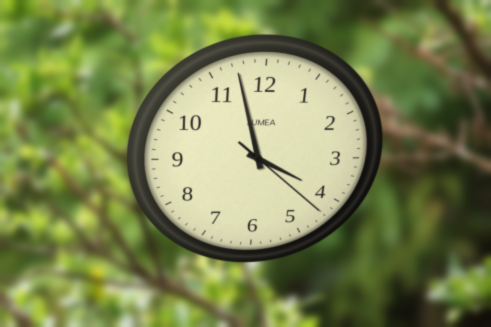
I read 3.57.22
